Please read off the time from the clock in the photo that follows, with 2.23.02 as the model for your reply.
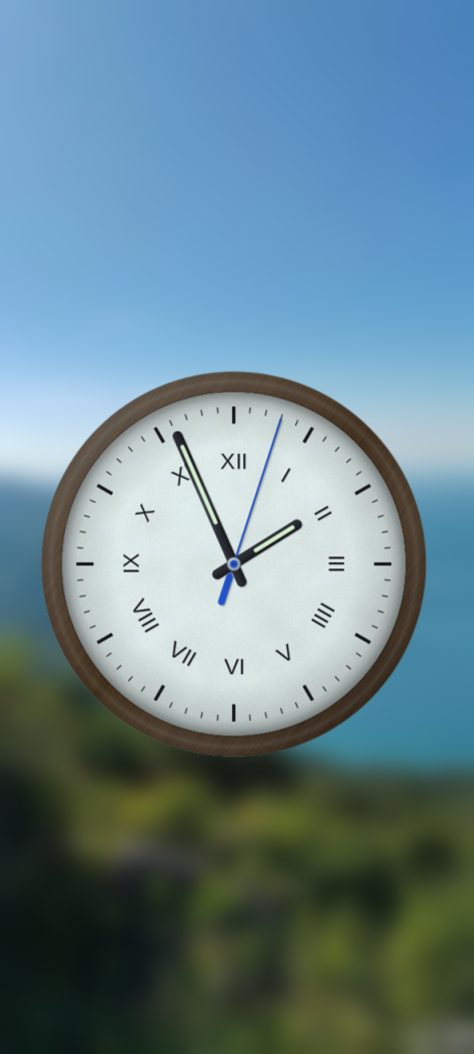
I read 1.56.03
